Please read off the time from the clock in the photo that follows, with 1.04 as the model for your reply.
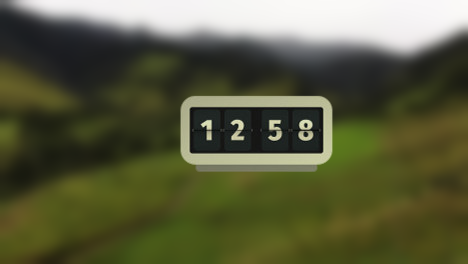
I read 12.58
